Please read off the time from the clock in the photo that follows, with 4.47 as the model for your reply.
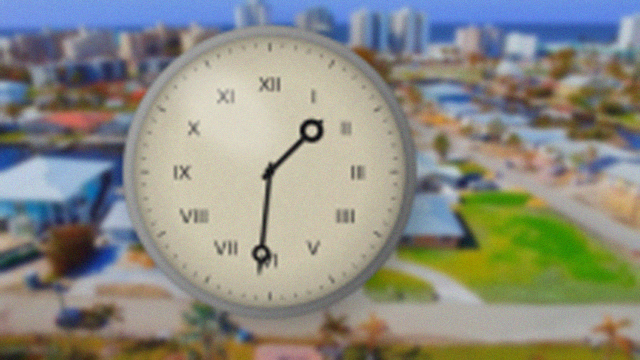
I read 1.31
